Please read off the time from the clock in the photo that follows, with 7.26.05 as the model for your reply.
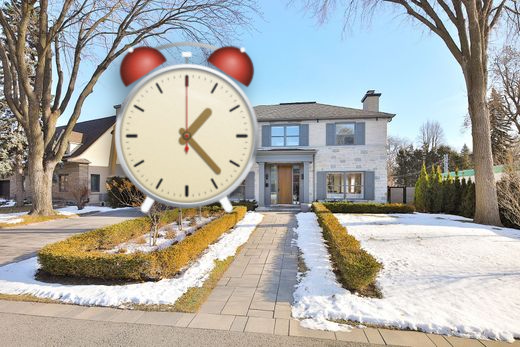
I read 1.23.00
